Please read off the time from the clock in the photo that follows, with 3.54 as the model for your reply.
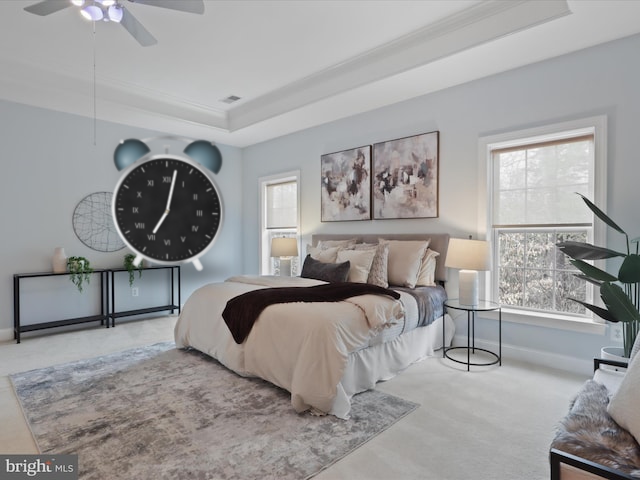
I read 7.02
